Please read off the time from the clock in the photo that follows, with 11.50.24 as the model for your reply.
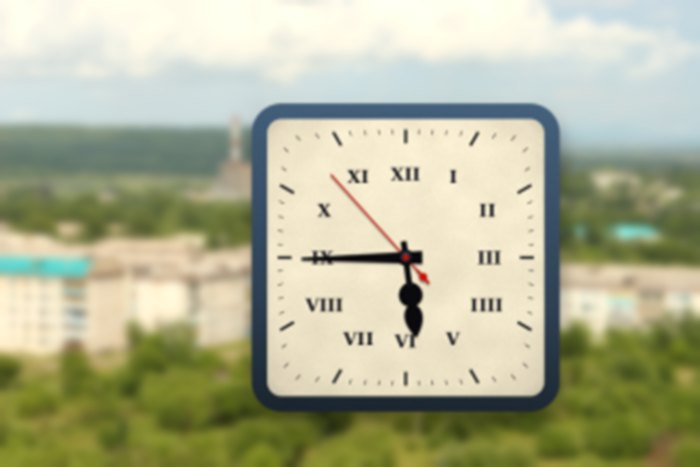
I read 5.44.53
